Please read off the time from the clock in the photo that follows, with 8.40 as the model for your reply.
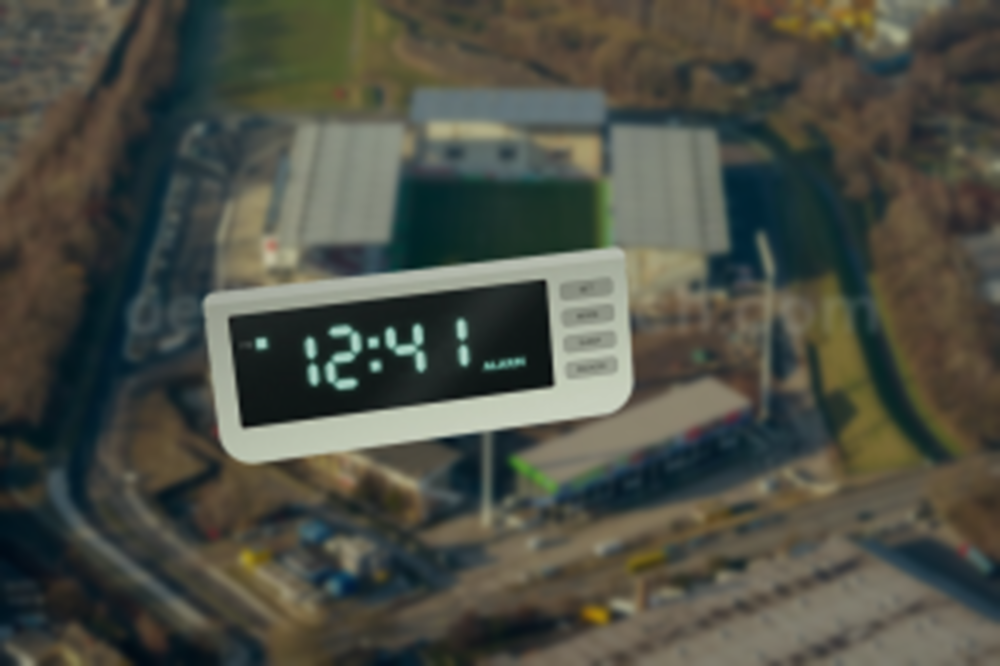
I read 12.41
